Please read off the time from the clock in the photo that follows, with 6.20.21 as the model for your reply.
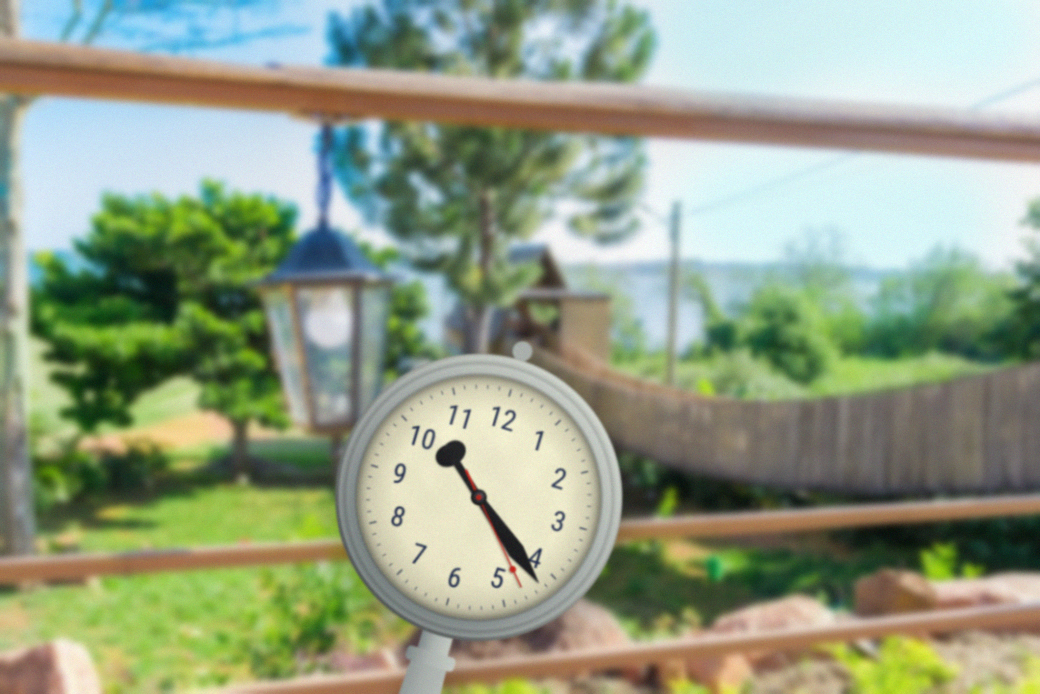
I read 10.21.23
